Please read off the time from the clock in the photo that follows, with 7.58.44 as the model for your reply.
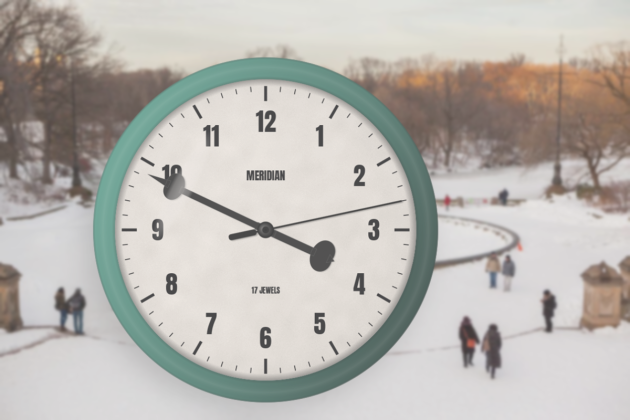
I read 3.49.13
